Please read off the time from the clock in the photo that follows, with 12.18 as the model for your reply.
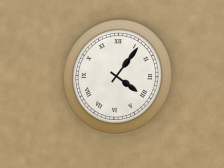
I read 4.06
